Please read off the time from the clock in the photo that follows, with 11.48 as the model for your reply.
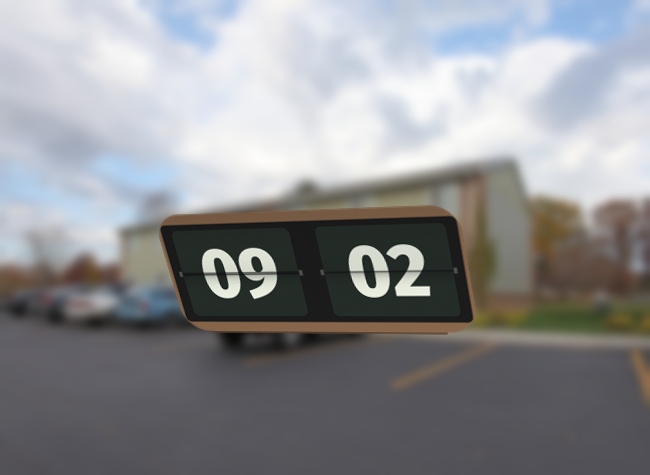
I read 9.02
